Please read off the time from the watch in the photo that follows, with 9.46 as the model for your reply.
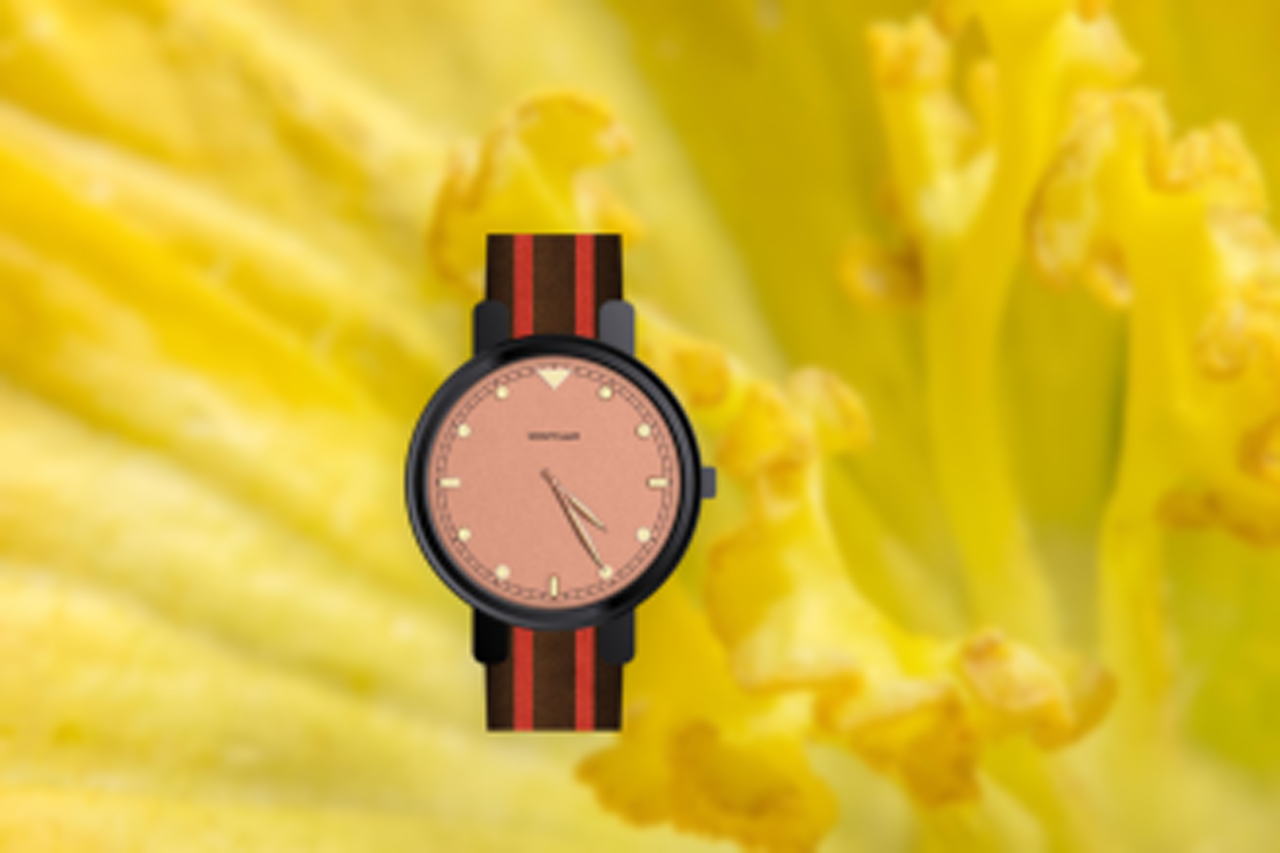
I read 4.25
